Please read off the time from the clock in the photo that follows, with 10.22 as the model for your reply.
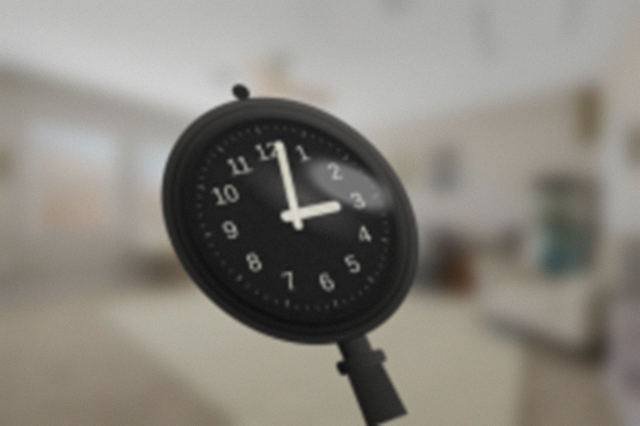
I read 3.02
